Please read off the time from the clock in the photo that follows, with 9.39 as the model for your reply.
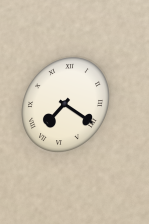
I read 7.20
